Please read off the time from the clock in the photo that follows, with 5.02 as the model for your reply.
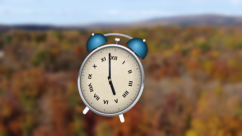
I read 4.58
